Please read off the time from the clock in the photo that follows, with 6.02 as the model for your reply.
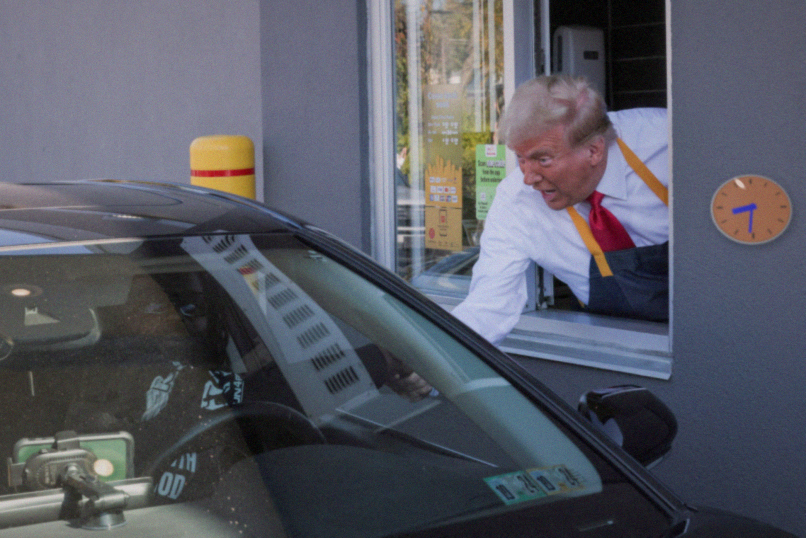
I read 8.31
